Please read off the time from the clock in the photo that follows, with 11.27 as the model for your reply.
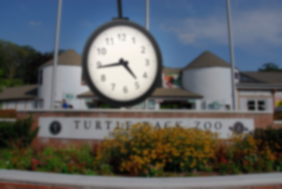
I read 4.44
